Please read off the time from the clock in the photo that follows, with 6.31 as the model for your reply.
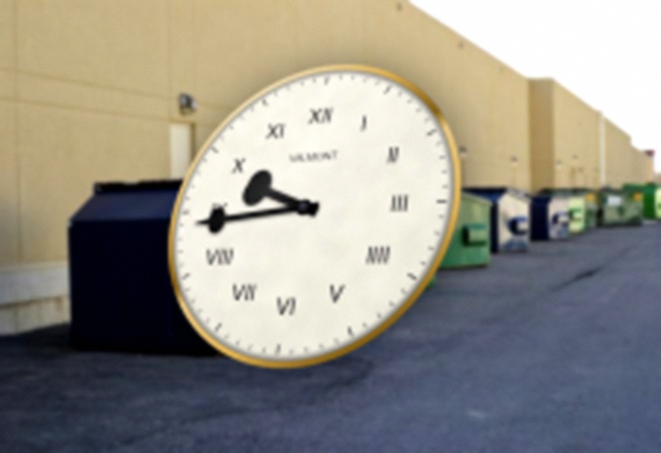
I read 9.44
